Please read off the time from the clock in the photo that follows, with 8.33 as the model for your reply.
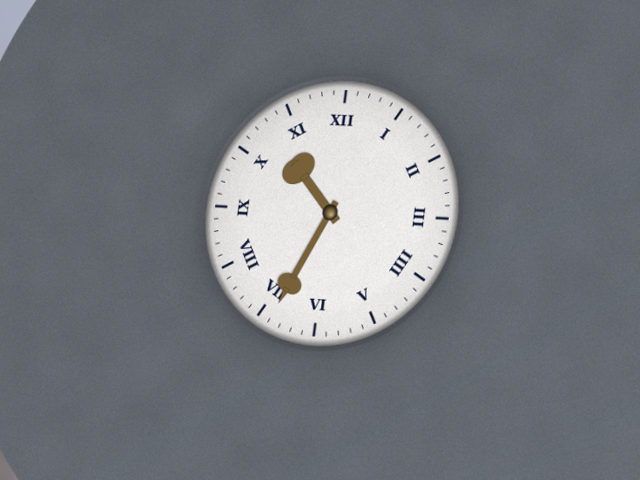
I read 10.34
